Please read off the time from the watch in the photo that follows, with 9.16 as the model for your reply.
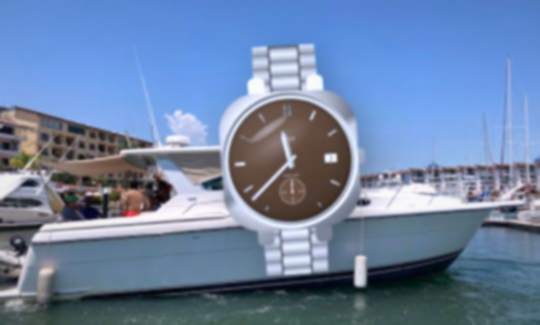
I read 11.38
